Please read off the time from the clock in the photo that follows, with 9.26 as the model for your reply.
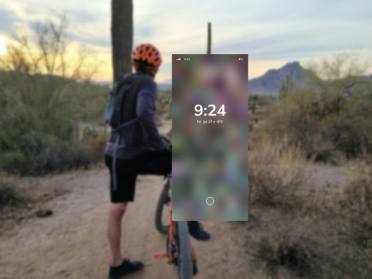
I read 9.24
